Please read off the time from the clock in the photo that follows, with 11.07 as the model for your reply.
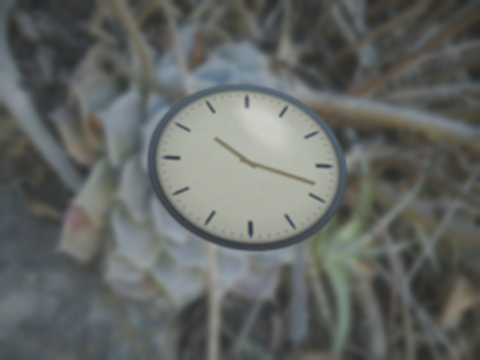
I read 10.18
